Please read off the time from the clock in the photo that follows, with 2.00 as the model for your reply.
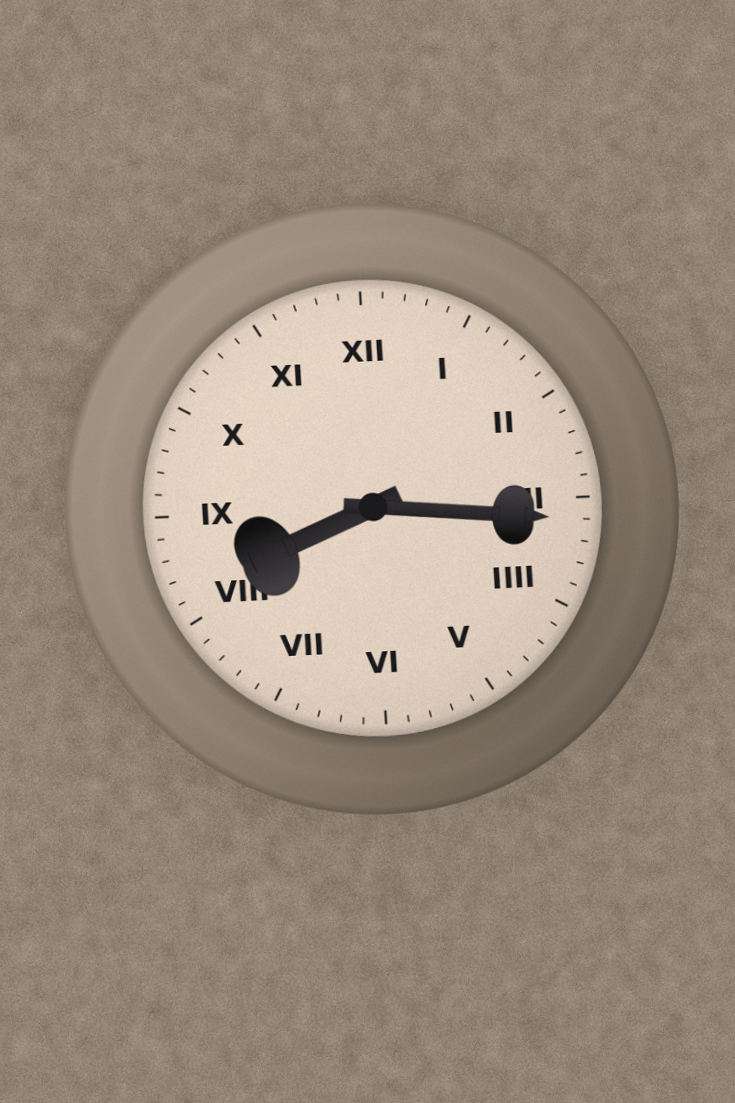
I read 8.16
